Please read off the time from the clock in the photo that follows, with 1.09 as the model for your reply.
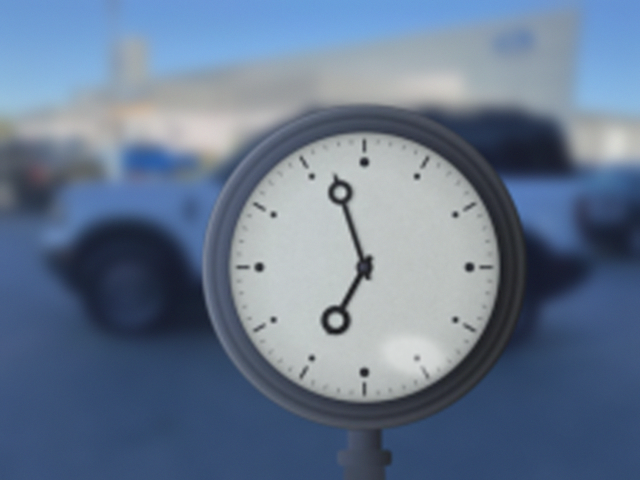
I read 6.57
